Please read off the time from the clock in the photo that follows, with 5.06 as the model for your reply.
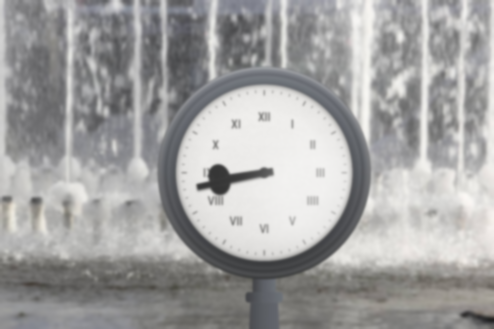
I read 8.43
